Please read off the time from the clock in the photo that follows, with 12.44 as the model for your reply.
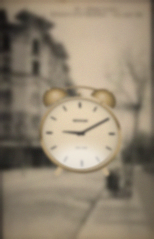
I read 9.10
